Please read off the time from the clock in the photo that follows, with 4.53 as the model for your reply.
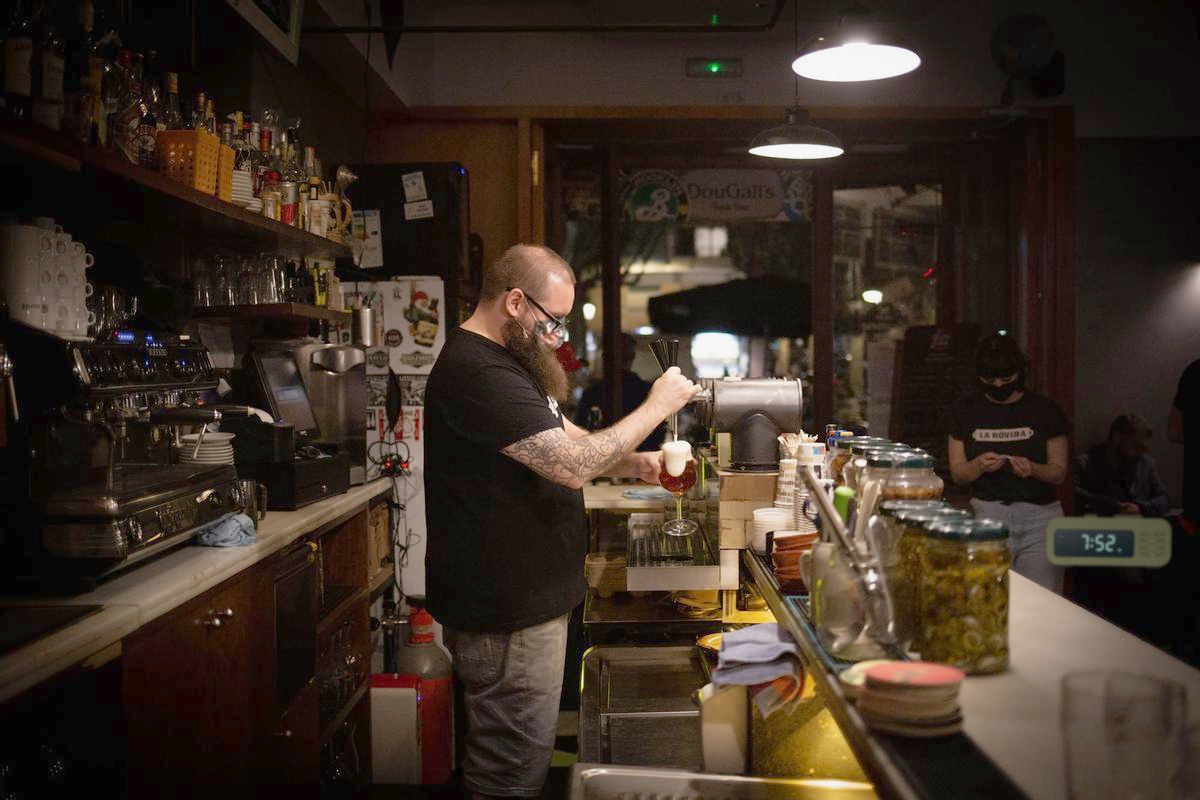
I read 7.52
